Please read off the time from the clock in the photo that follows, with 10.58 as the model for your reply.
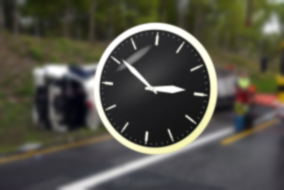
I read 2.51
